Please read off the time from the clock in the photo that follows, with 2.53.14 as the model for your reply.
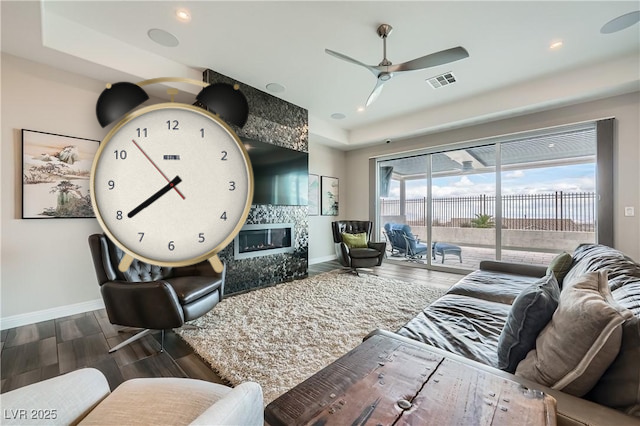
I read 7.38.53
